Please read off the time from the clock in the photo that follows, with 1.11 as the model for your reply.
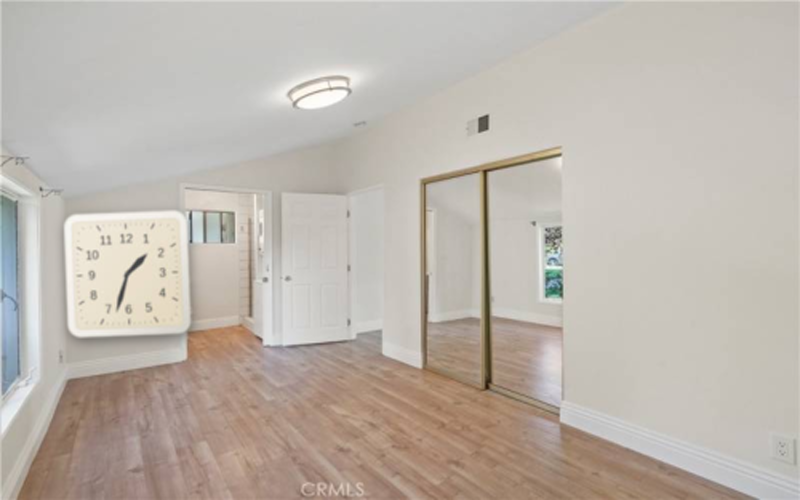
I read 1.33
